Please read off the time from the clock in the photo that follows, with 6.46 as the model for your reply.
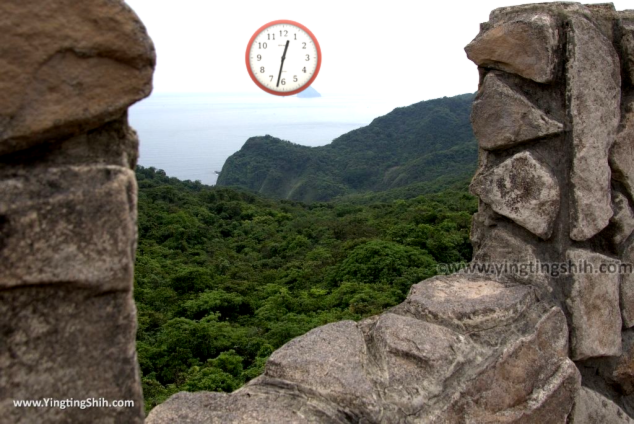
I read 12.32
